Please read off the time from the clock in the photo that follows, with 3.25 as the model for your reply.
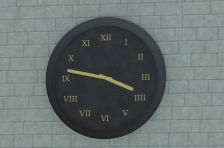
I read 3.47
